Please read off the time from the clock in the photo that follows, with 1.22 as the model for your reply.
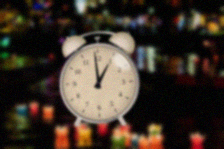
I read 12.59
